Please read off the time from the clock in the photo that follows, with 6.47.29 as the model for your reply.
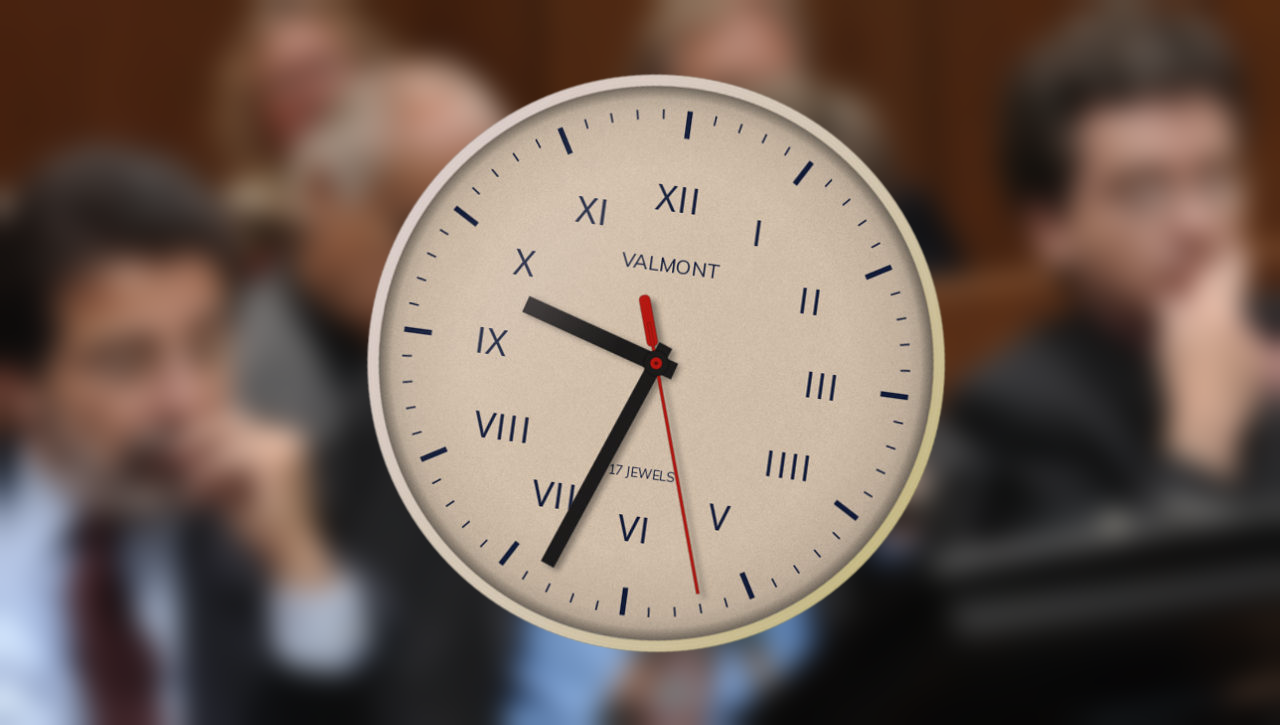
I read 9.33.27
